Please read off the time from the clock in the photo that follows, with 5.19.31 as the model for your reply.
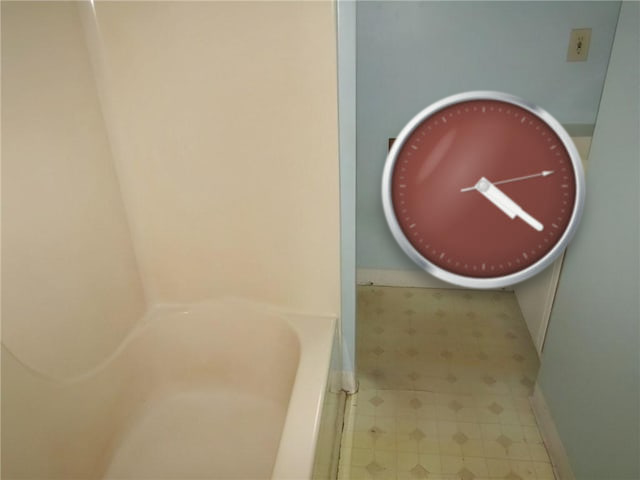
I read 4.21.13
